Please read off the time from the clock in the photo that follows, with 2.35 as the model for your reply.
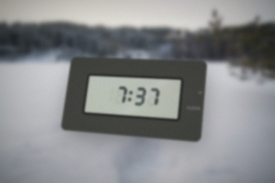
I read 7.37
